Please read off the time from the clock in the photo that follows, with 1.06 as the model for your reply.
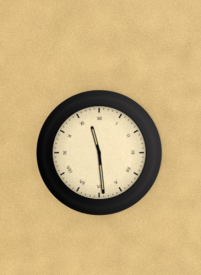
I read 11.29
